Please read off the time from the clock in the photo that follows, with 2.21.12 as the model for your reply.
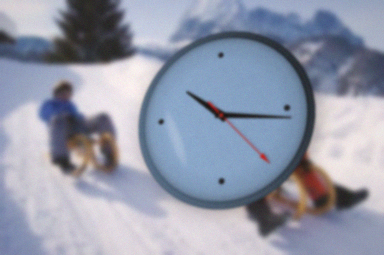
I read 10.16.23
